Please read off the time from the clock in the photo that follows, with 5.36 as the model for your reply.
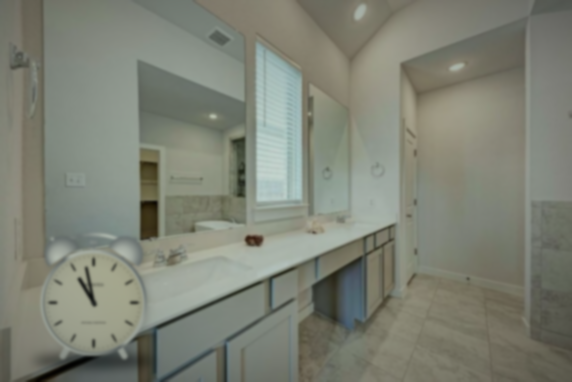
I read 10.58
